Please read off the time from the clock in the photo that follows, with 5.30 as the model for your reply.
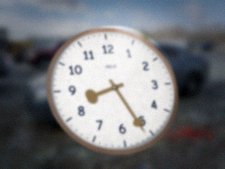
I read 8.26
